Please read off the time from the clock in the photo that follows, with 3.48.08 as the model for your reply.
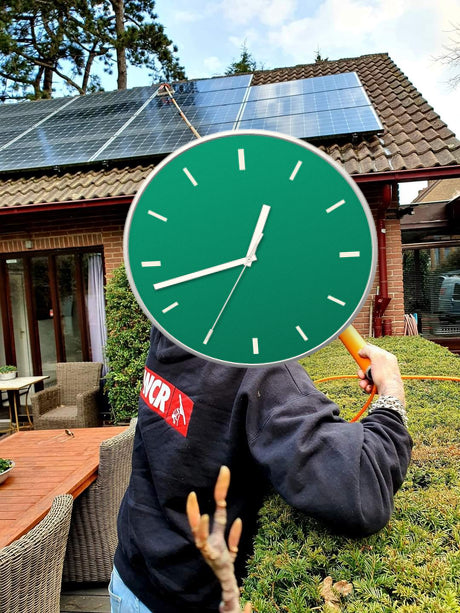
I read 12.42.35
